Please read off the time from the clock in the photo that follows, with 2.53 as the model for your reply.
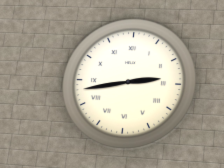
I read 2.43
